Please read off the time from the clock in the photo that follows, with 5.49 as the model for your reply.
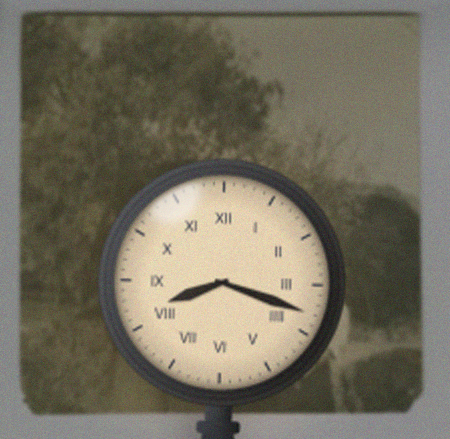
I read 8.18
